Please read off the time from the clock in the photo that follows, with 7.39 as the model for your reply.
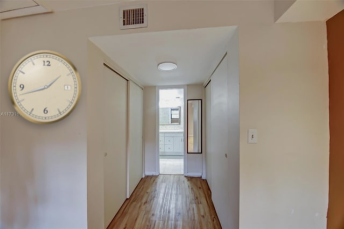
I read 1.42
